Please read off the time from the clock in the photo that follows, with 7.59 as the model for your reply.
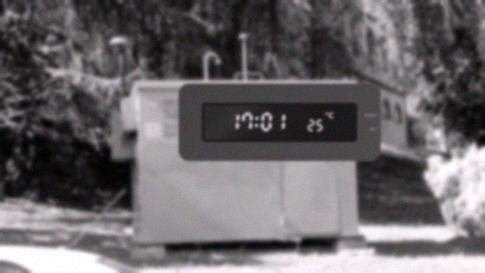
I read 17.01
